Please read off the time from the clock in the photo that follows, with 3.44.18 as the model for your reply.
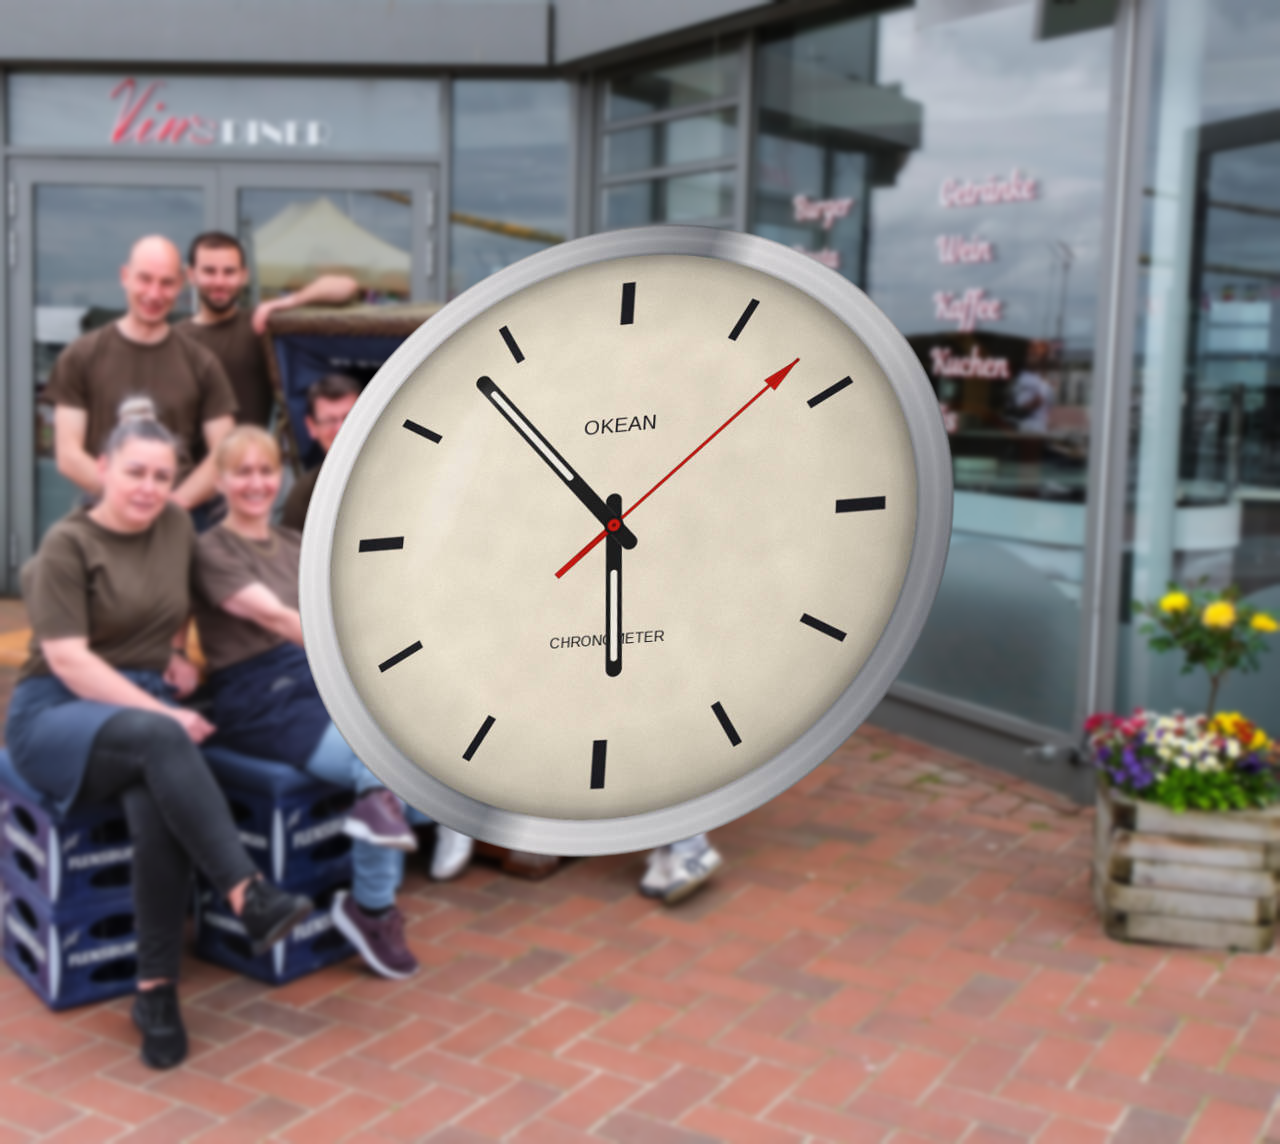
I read 5.53.08
